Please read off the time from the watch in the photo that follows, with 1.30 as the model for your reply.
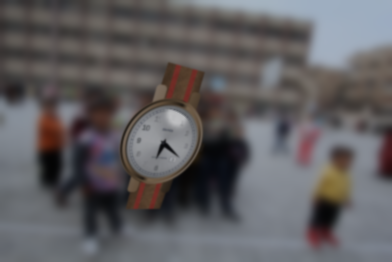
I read 6.20
